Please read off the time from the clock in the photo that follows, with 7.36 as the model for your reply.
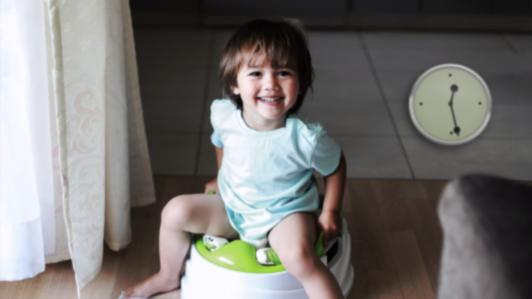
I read 12.28
